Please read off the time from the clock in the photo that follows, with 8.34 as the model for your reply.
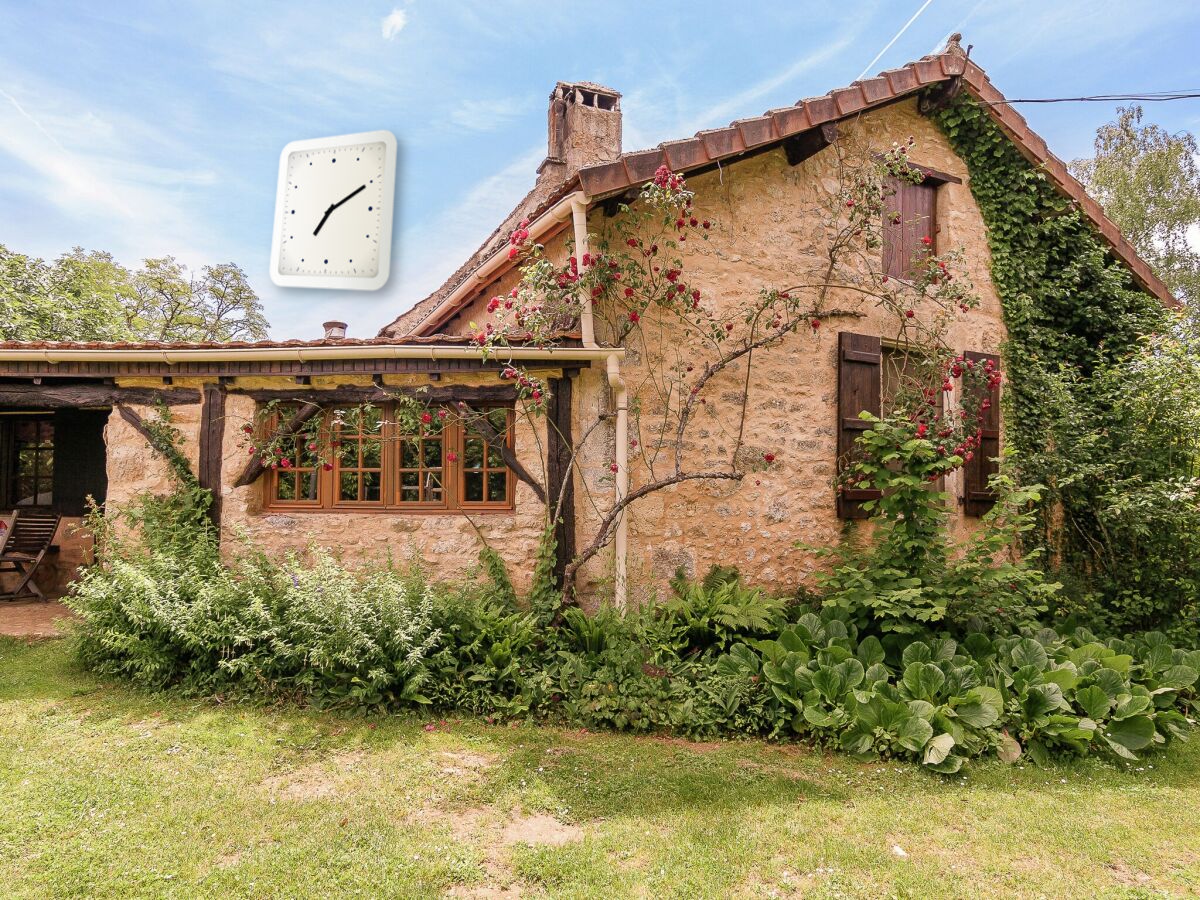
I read 7.10
